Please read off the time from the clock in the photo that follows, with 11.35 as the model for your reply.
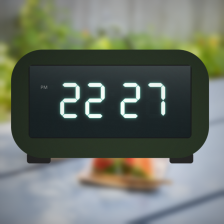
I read 22.27
